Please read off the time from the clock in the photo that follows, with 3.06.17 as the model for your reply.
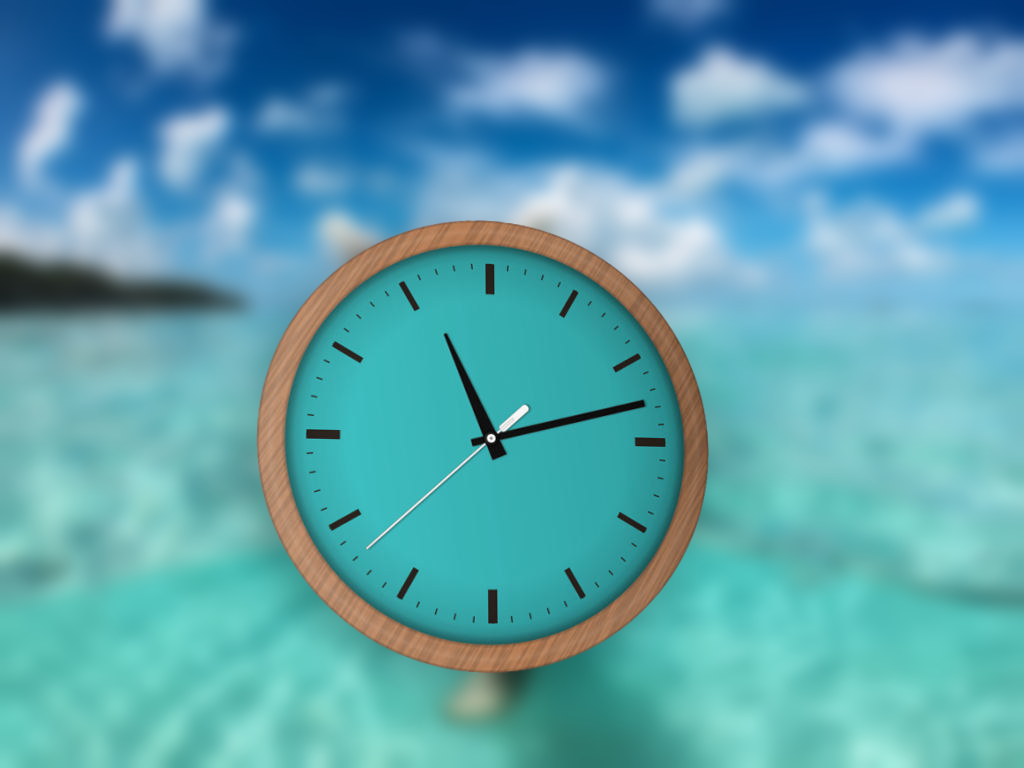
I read 11.12.38
